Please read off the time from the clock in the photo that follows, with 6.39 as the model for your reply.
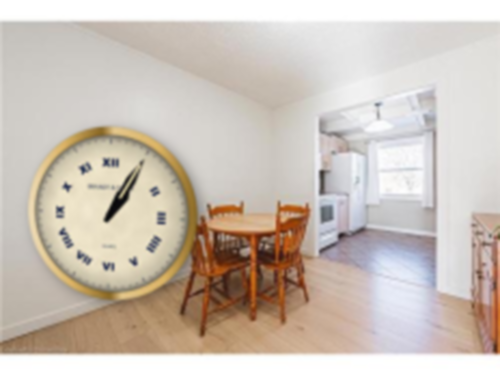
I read 1.05
